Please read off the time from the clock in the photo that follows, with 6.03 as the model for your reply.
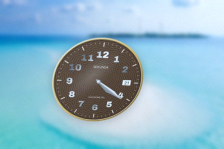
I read 4.21
